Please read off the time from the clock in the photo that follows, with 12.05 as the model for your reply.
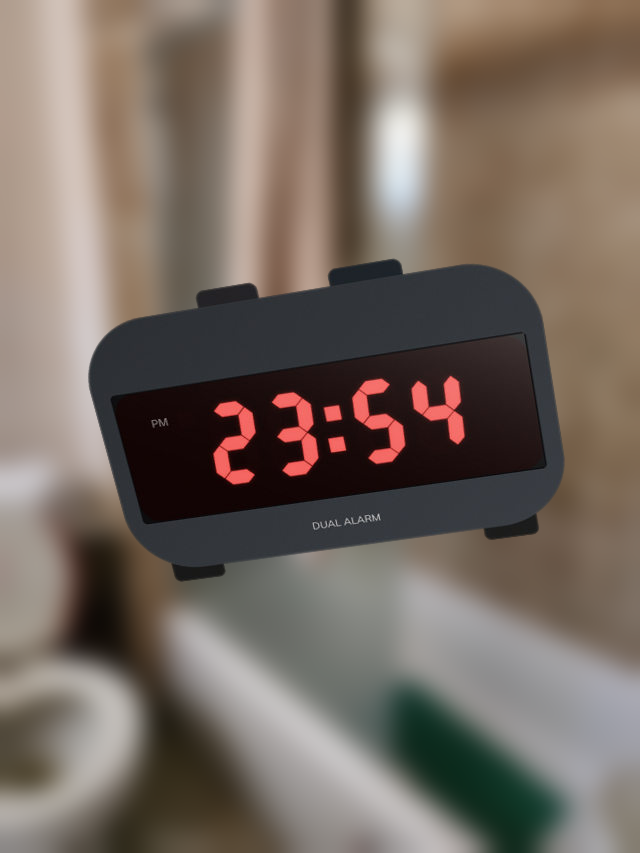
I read 23.54
